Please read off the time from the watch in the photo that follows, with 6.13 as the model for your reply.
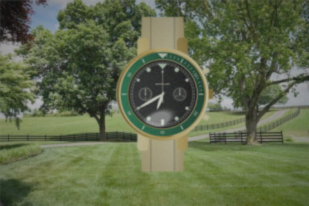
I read 6.40
